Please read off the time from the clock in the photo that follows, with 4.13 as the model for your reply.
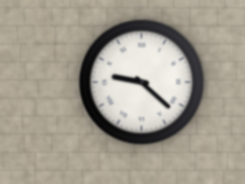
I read 9.22
